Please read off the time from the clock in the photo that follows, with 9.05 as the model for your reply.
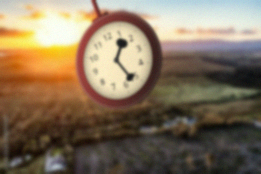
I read 1.27
